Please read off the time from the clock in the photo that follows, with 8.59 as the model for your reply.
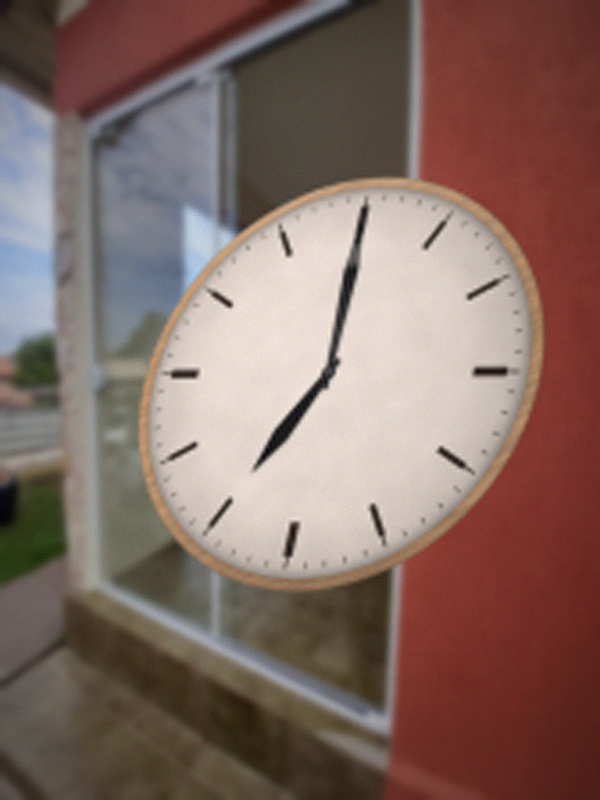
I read 7.00
